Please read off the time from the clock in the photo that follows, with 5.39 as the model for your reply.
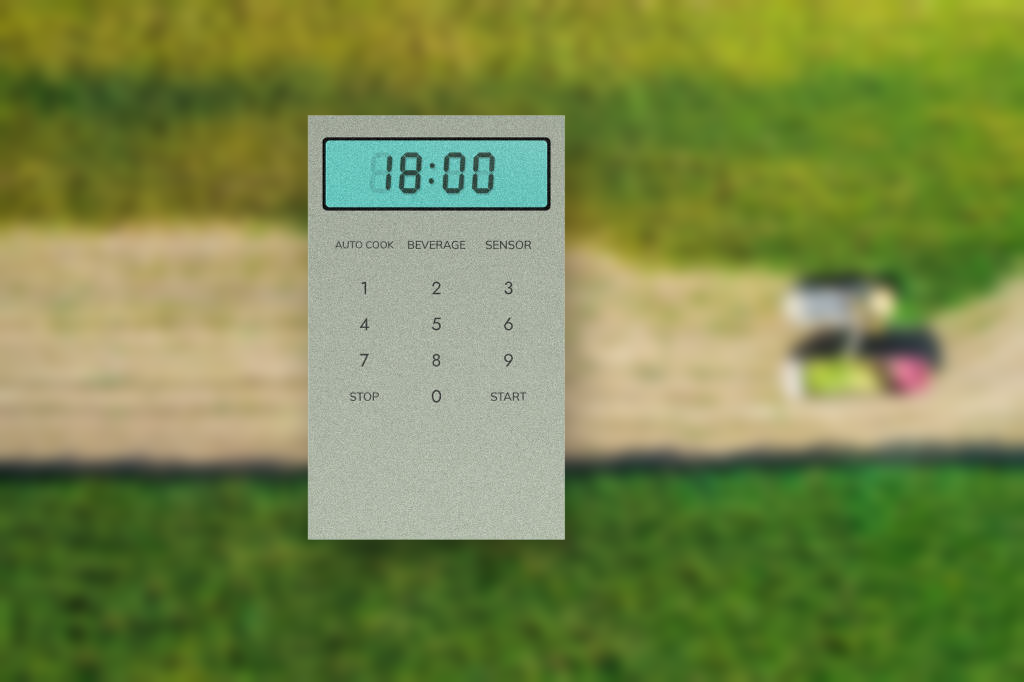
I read 18.00
